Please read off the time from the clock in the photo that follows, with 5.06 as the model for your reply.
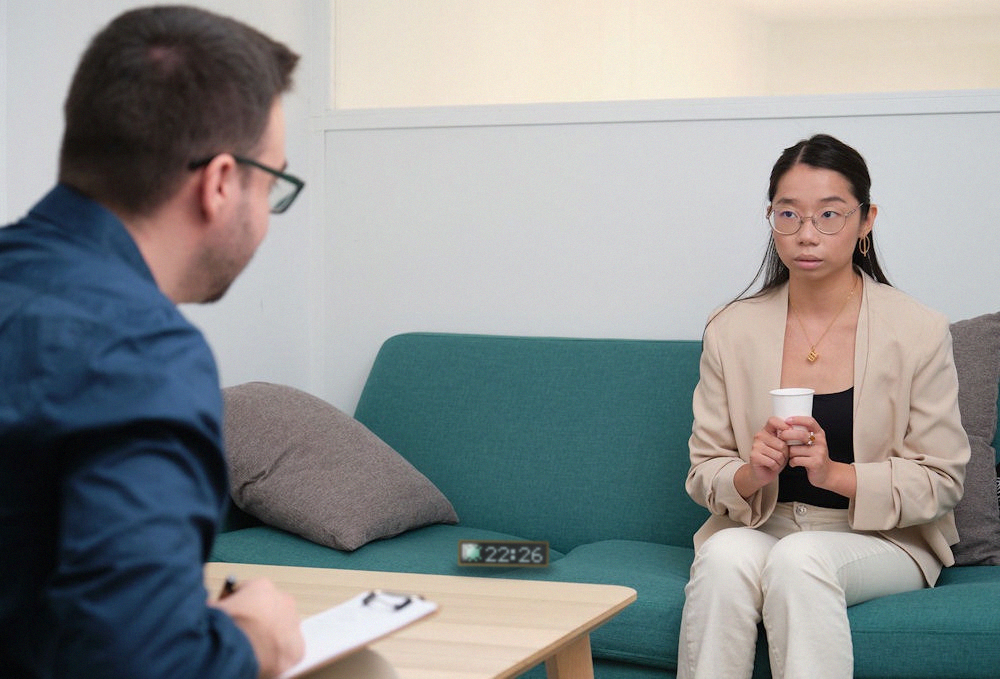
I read 22.26
